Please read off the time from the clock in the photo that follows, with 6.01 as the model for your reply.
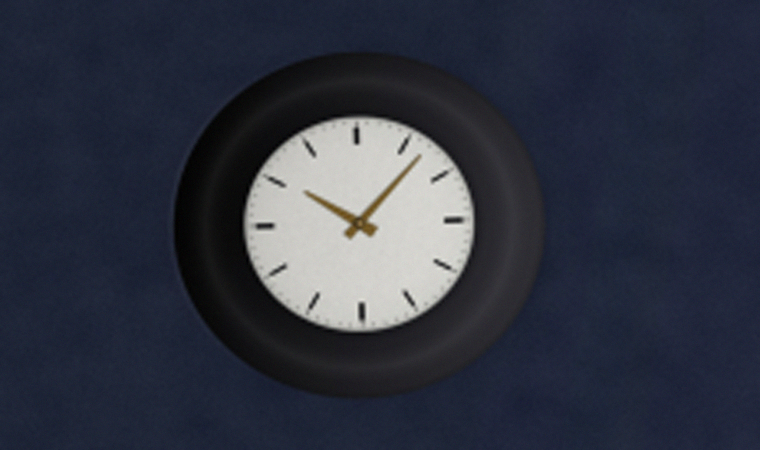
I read 10.07
